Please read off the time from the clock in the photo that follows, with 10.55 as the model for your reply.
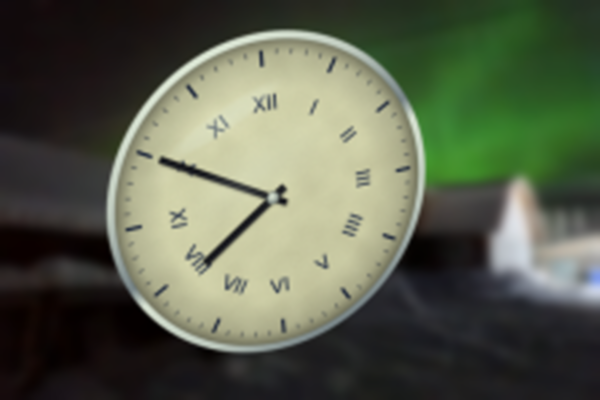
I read 7.50
